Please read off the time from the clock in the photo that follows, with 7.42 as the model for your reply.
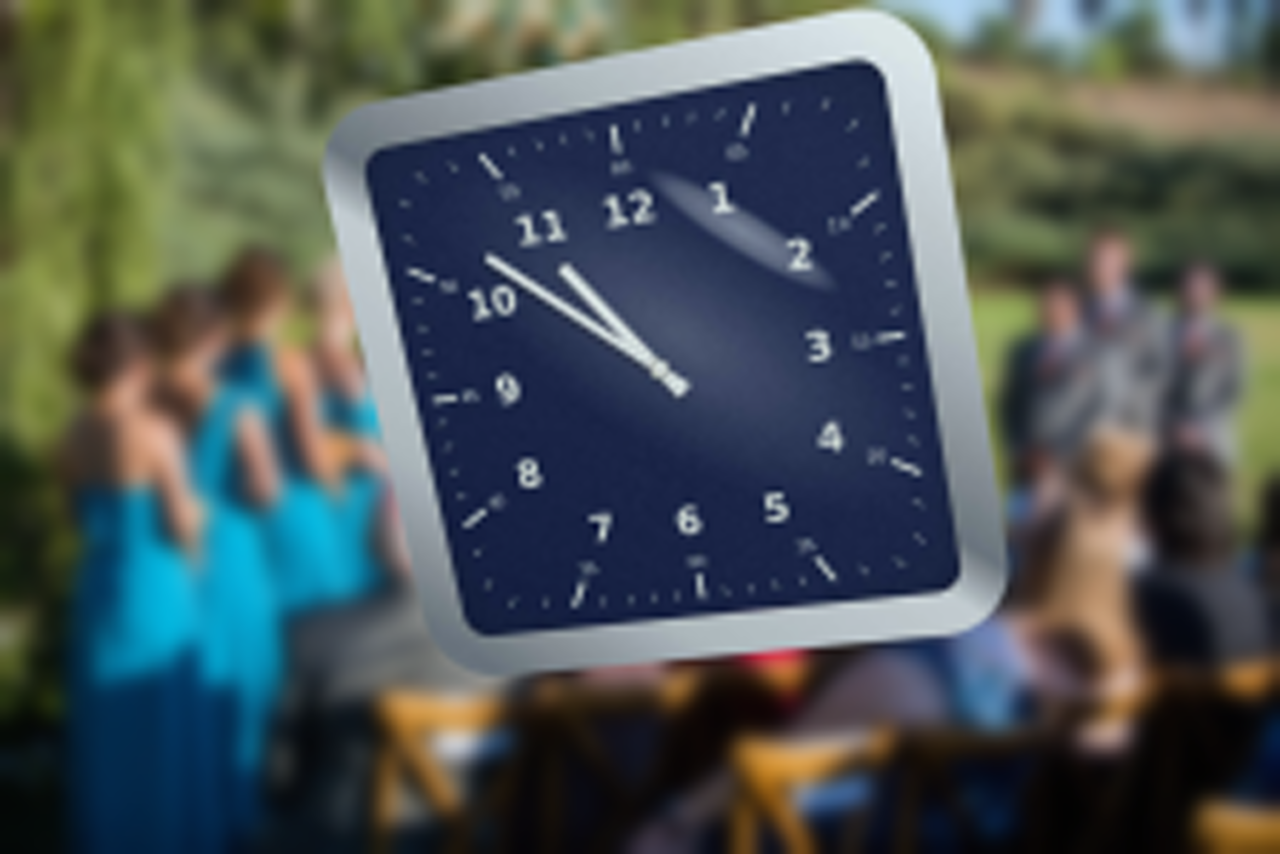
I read 10.52
